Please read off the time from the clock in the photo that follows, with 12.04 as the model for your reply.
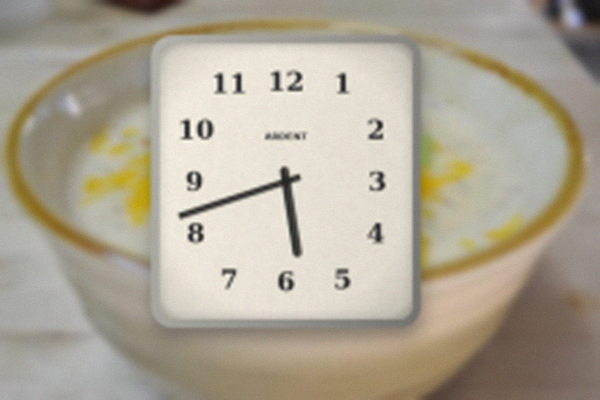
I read 5.42
